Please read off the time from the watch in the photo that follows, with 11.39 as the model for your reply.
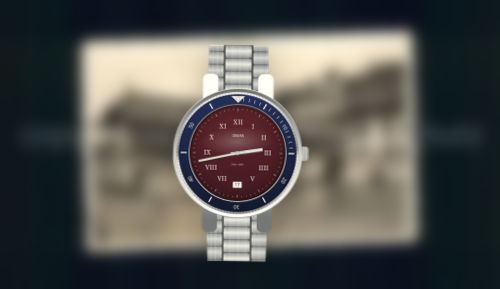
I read 2.43
